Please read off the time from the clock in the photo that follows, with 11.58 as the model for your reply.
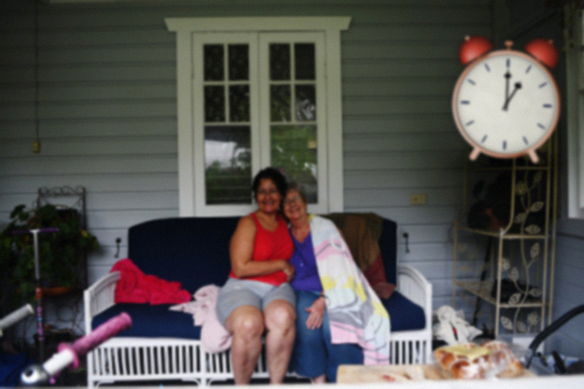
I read 1.00
